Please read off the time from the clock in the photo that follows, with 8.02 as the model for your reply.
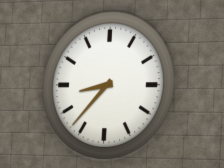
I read 8.37
